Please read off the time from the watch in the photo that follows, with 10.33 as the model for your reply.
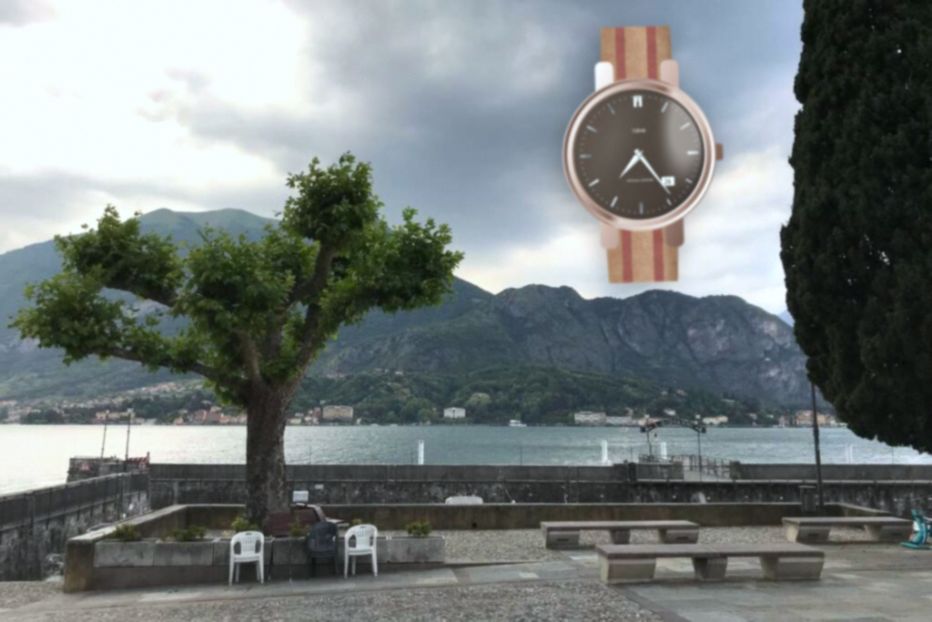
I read 7.24
